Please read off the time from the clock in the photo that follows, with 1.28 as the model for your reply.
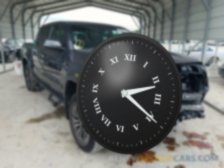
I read 2.20
